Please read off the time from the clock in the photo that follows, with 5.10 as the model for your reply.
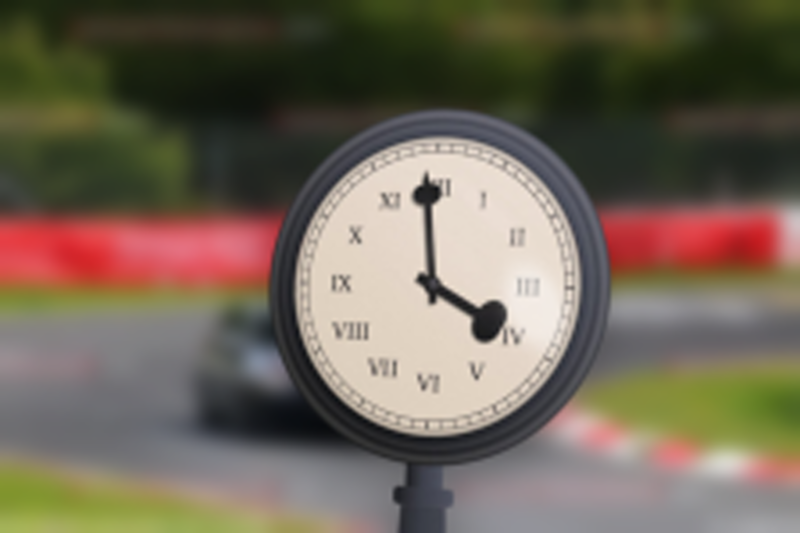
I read 3.59
